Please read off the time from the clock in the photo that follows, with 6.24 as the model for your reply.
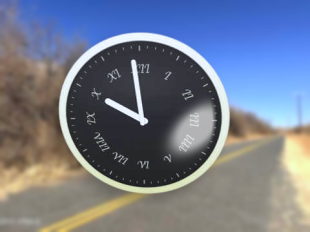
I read 9.59
